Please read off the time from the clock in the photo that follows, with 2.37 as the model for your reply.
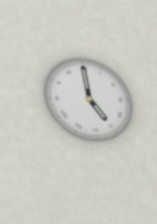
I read 5.00
